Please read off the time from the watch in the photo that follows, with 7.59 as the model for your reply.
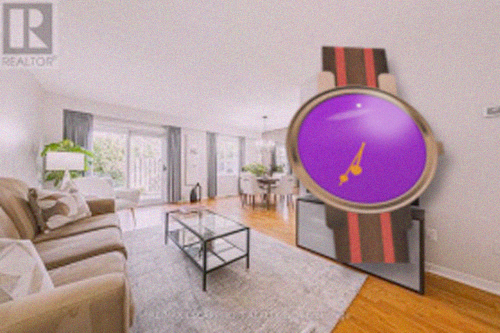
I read 6.35
